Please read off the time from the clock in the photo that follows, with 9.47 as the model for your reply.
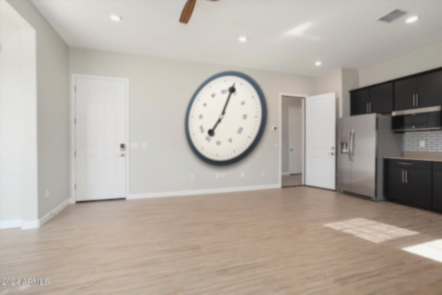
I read 7.03
